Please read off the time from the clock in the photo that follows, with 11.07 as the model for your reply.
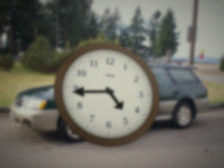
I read 4.44
